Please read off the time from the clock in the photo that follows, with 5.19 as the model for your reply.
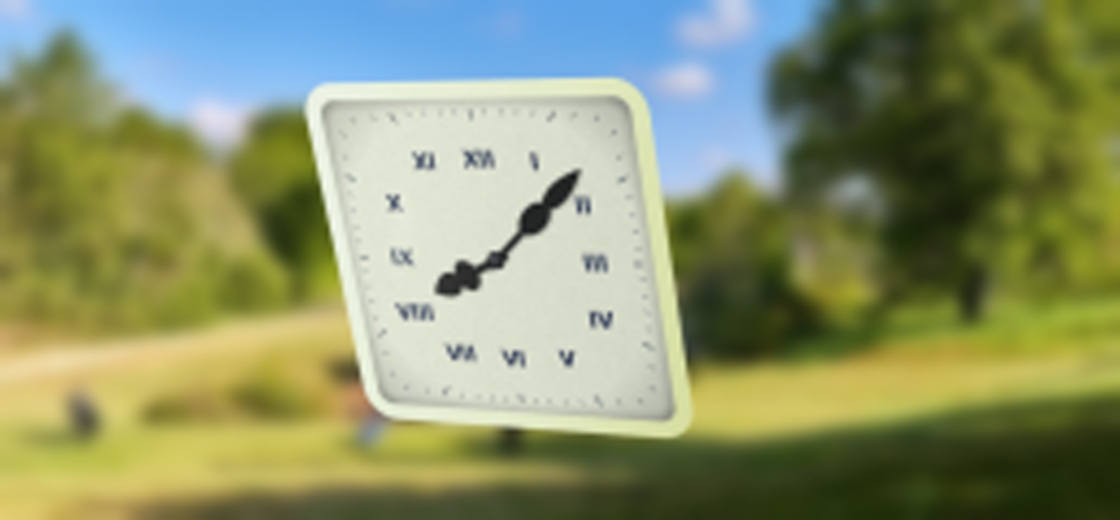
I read 8.08
